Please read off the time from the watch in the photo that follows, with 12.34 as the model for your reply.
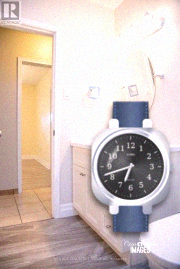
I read 6.42
